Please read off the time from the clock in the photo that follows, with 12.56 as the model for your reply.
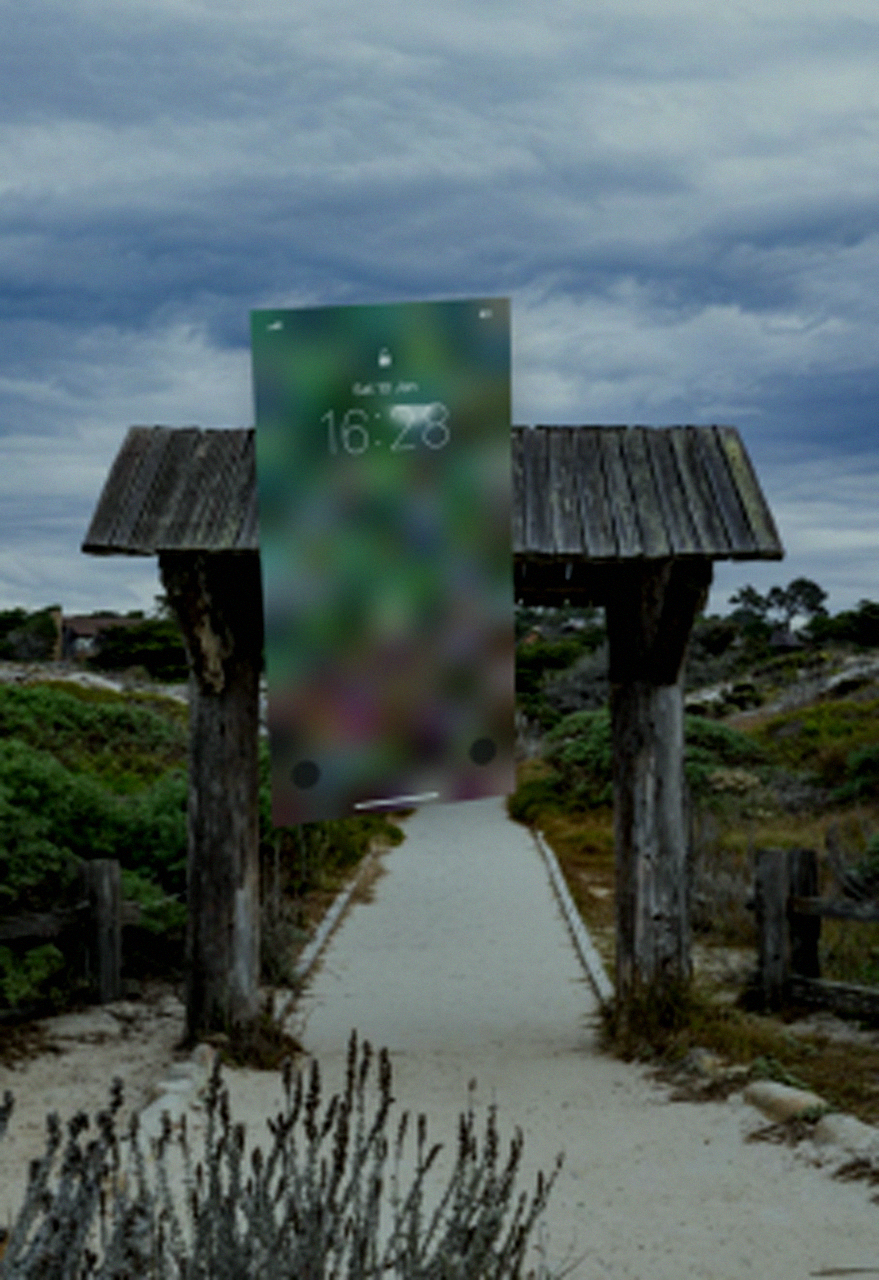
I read 16.28
